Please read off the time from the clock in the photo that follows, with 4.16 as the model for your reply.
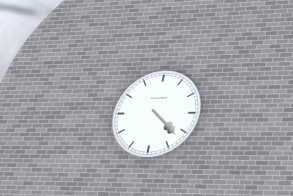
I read 4.22
